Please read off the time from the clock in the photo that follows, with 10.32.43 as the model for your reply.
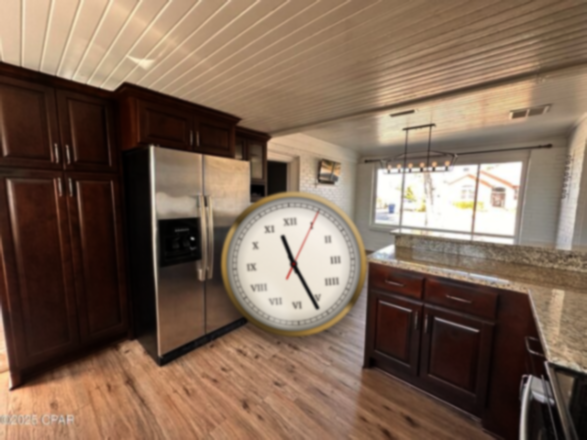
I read 11.26.05
